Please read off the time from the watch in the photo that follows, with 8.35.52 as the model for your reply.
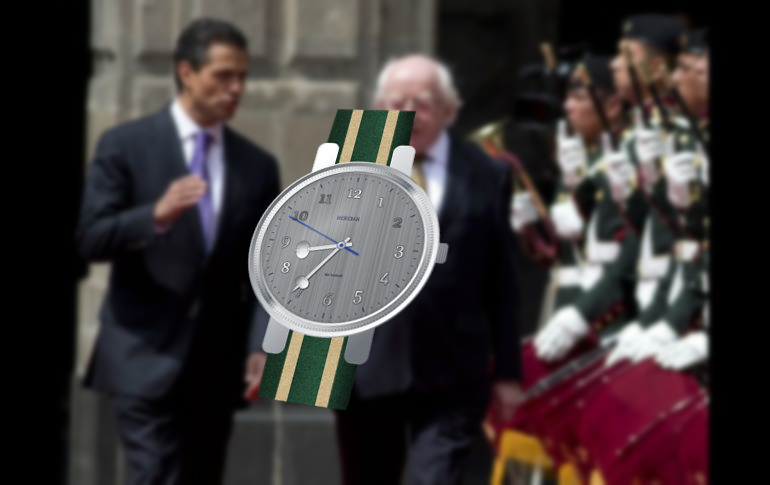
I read 8.35.49
